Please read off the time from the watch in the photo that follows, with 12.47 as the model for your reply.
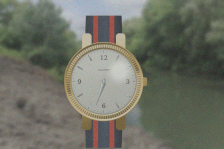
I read 6.33
